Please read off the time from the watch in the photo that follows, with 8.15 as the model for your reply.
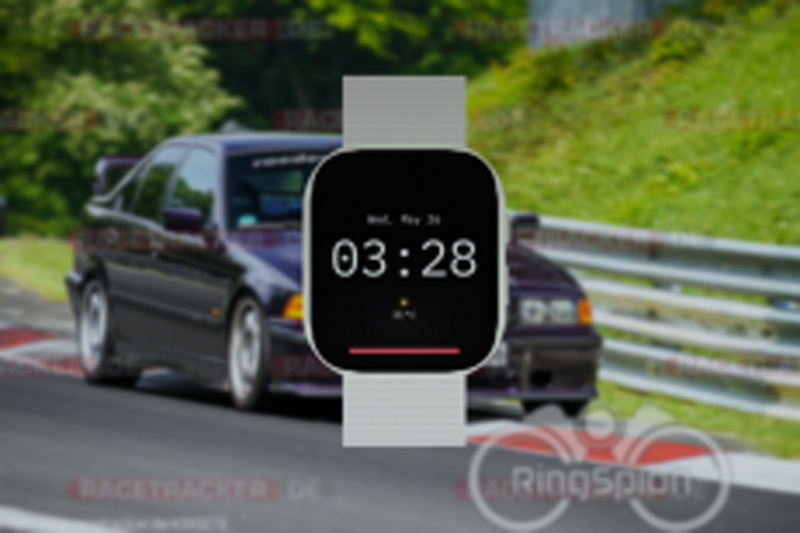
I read 3.28
